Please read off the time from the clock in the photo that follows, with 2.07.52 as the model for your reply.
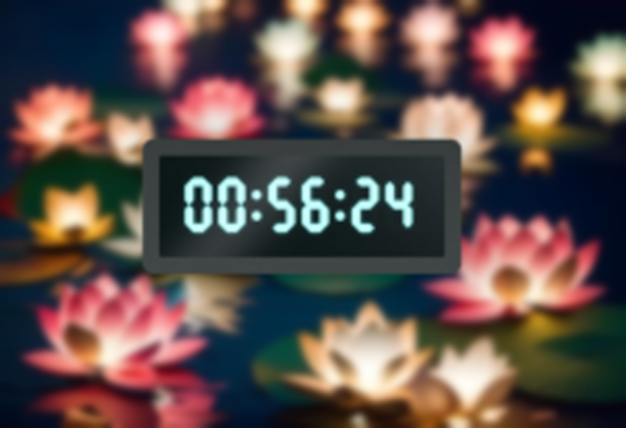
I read 0.56.24
